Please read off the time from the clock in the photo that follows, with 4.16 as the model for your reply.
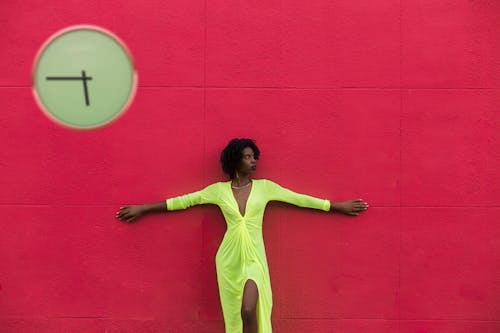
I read 5.45
